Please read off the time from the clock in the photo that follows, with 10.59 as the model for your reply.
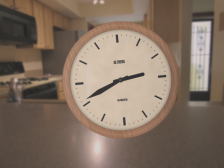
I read 2.41
